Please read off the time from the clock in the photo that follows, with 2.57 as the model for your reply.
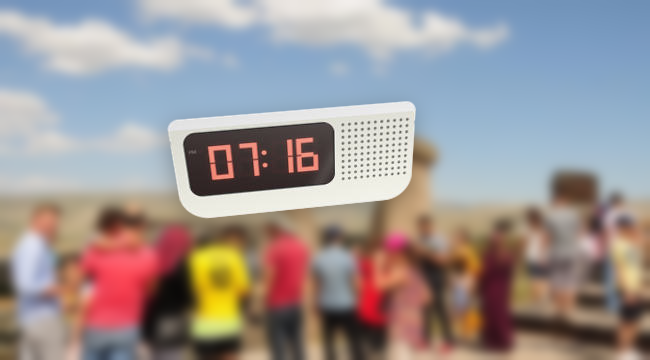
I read 7.16
